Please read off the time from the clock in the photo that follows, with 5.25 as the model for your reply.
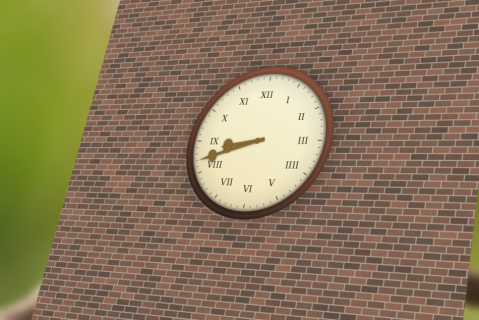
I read 8.42
